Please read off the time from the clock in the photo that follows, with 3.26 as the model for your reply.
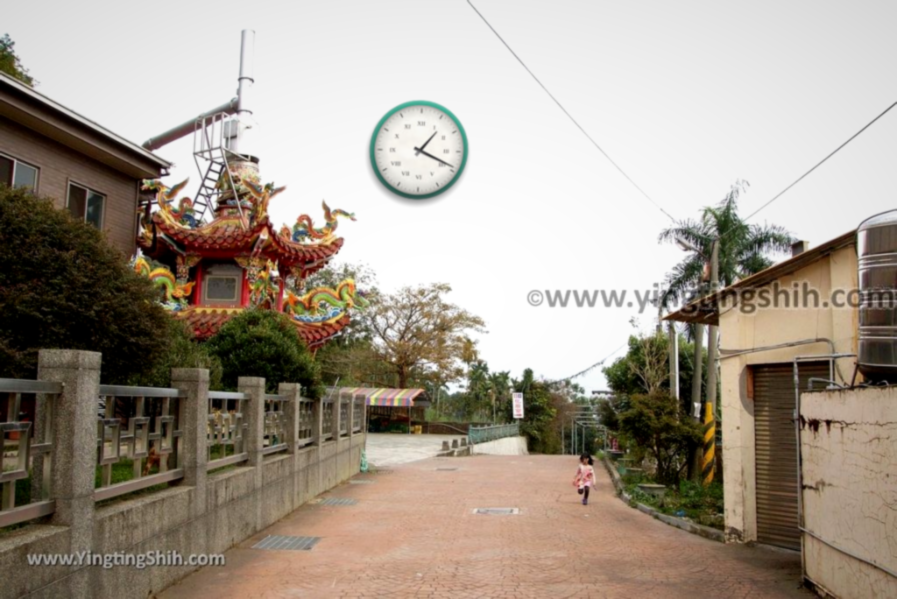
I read 1.19
